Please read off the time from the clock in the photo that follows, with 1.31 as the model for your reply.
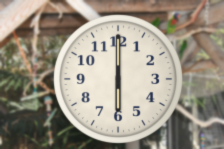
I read 6.00
